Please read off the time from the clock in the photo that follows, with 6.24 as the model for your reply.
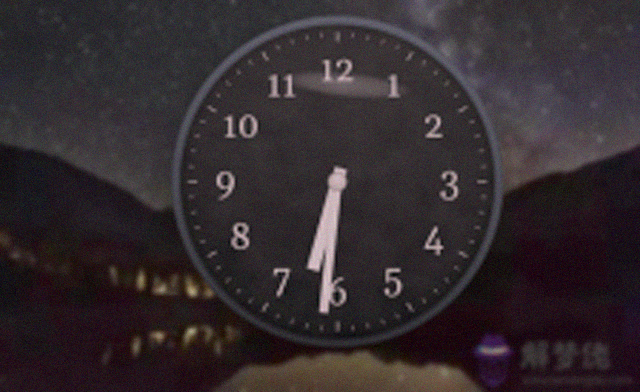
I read 6.31
